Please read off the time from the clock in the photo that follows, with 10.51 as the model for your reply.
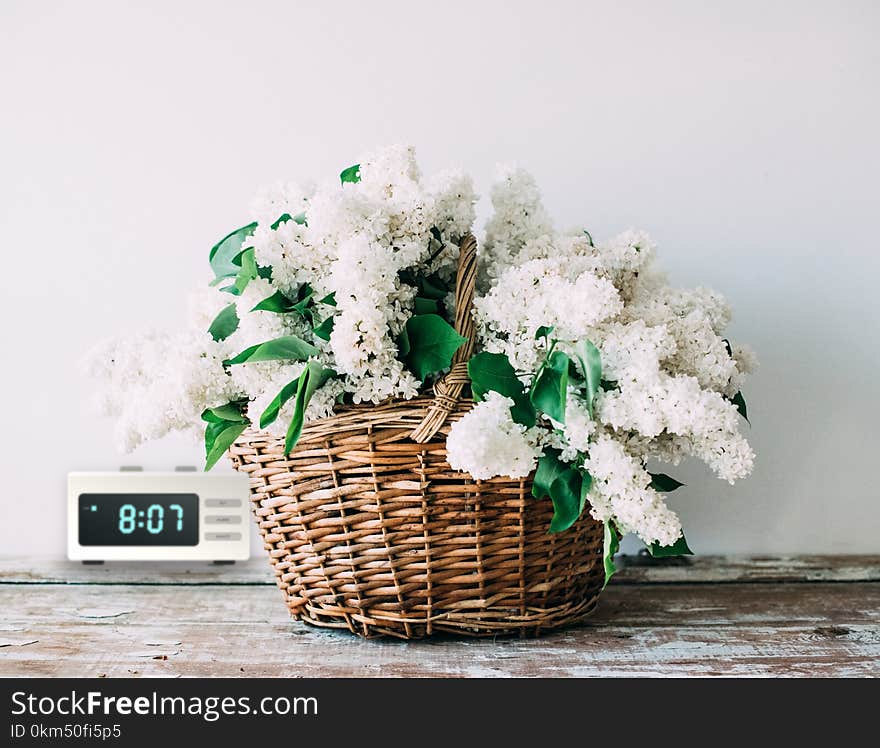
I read 8.07
